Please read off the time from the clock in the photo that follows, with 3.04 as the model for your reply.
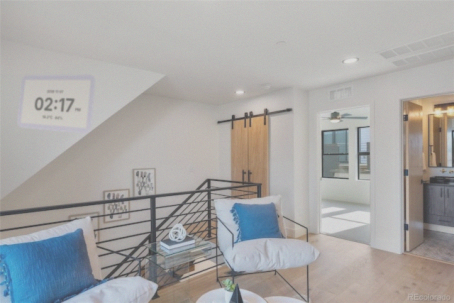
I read 2.17
